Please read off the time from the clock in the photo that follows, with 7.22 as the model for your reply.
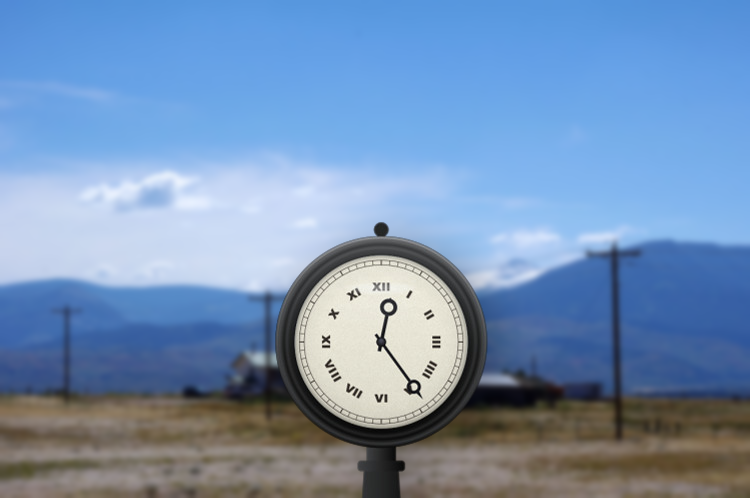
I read 12.24
